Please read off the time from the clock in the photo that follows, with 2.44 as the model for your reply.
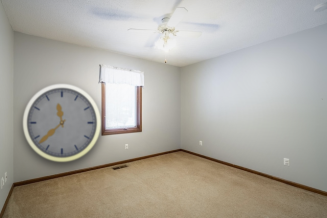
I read 11.38
